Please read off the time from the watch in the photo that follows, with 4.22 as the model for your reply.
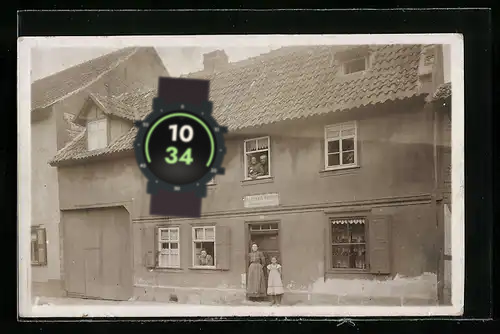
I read 10.34
